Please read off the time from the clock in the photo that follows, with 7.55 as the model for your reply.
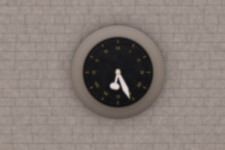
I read 6.26
